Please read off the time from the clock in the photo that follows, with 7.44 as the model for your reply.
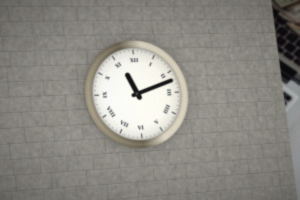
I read 11.12
